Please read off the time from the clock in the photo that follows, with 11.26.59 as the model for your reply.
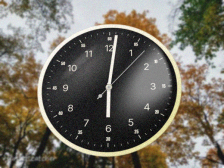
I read 6.01.07
